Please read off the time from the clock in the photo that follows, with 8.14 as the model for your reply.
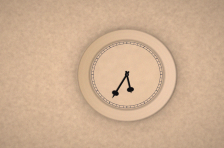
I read 5.35
